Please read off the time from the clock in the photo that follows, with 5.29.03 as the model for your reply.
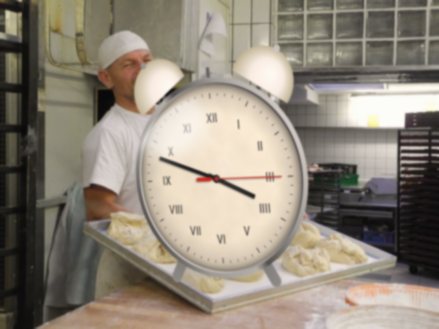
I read 3.48.15
